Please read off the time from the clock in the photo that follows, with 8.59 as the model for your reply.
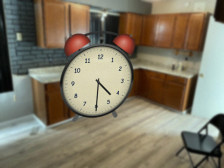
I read 4.30
